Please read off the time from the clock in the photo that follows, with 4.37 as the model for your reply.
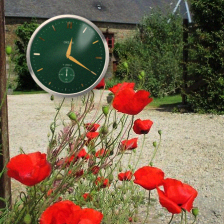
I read 12.20
